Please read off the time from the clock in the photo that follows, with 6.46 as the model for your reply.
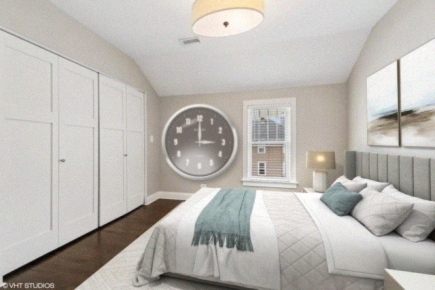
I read 3.00
